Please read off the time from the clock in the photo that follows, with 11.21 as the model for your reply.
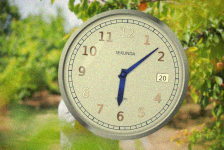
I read 6.08
